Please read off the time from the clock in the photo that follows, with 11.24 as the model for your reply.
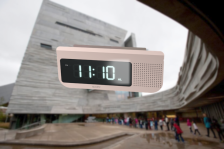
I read 11.10
